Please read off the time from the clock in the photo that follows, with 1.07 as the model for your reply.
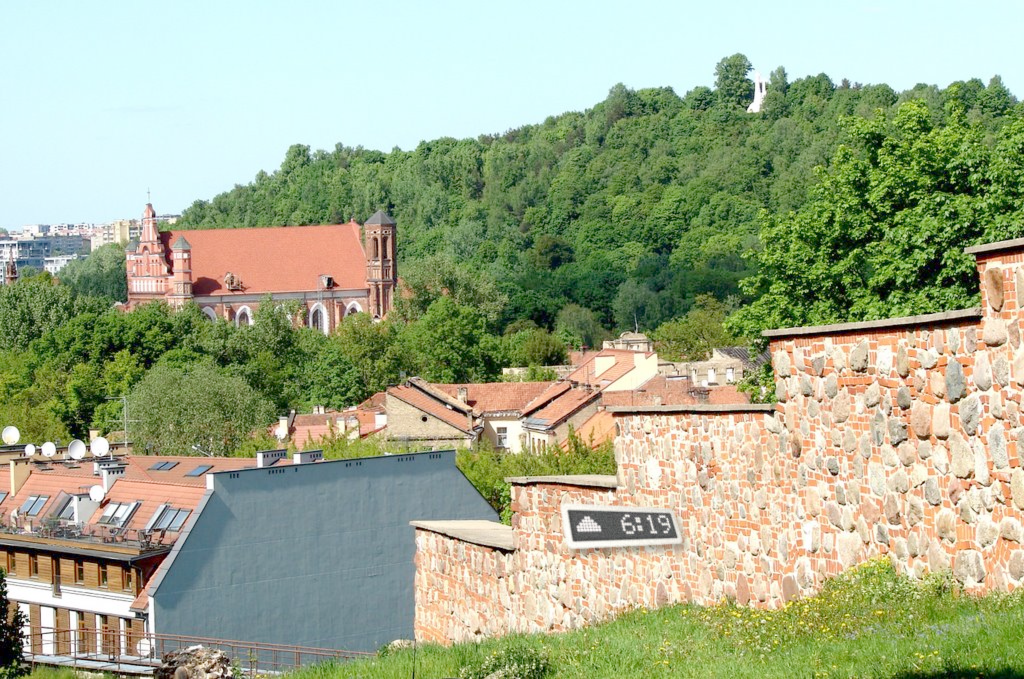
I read 6.19
